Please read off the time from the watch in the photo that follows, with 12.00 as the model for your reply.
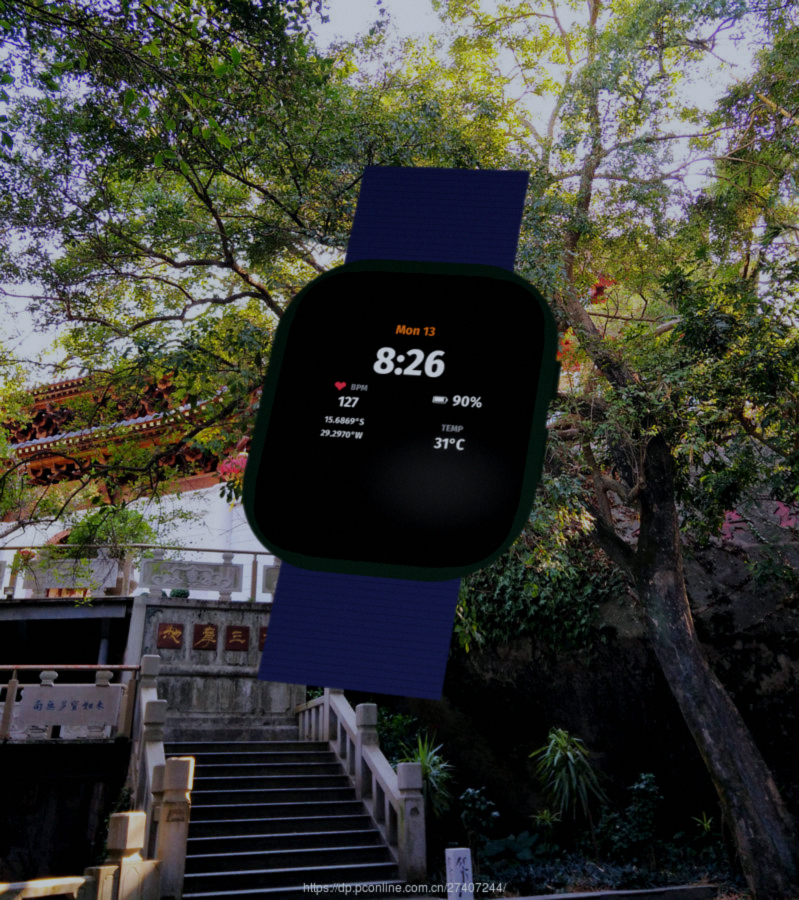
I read 8.26
